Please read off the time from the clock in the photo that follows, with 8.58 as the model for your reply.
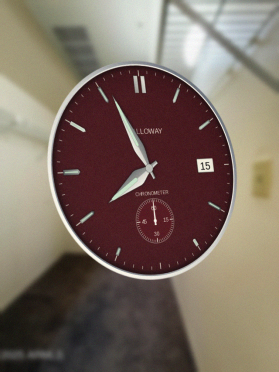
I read 7.56
